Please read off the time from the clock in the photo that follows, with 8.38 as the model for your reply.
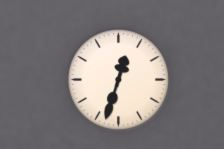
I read 12.33
